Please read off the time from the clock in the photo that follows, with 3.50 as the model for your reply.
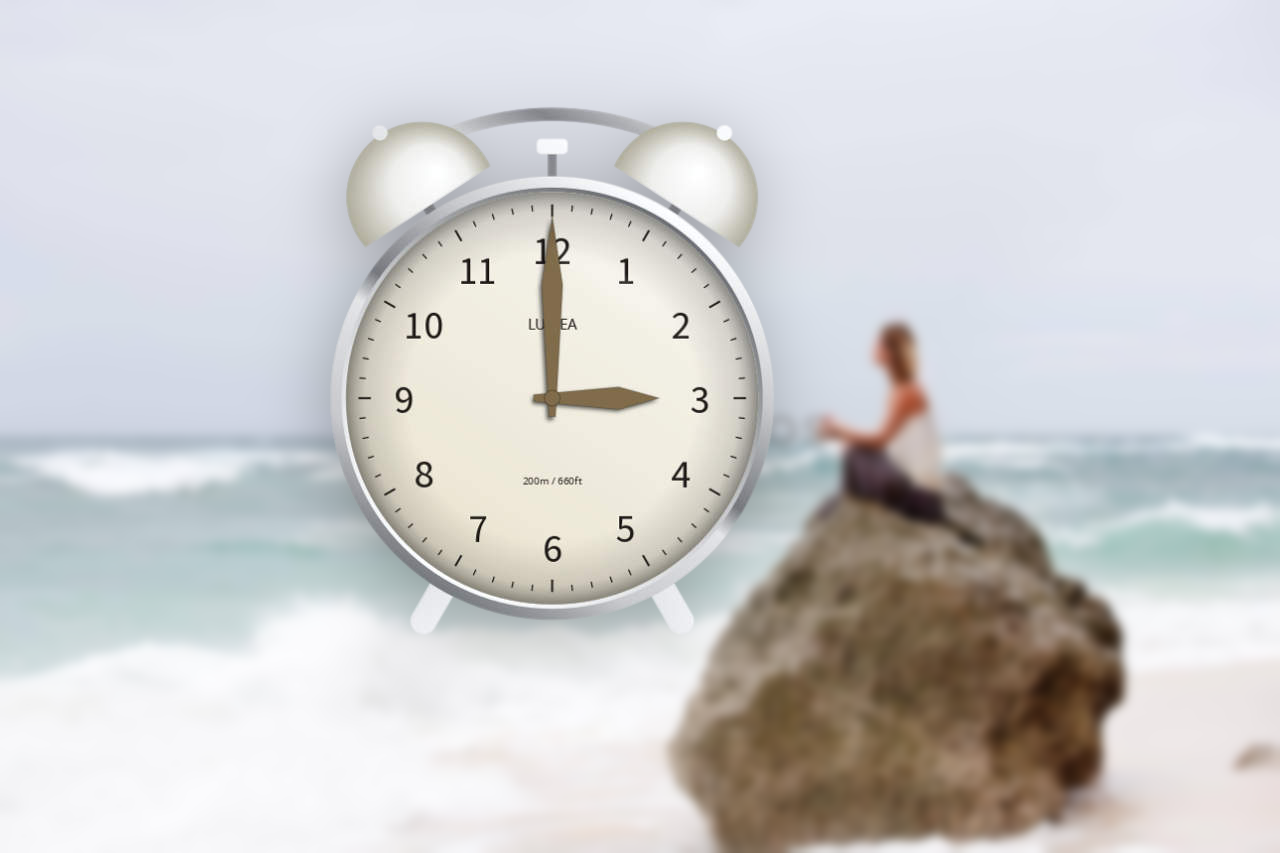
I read 3.00
